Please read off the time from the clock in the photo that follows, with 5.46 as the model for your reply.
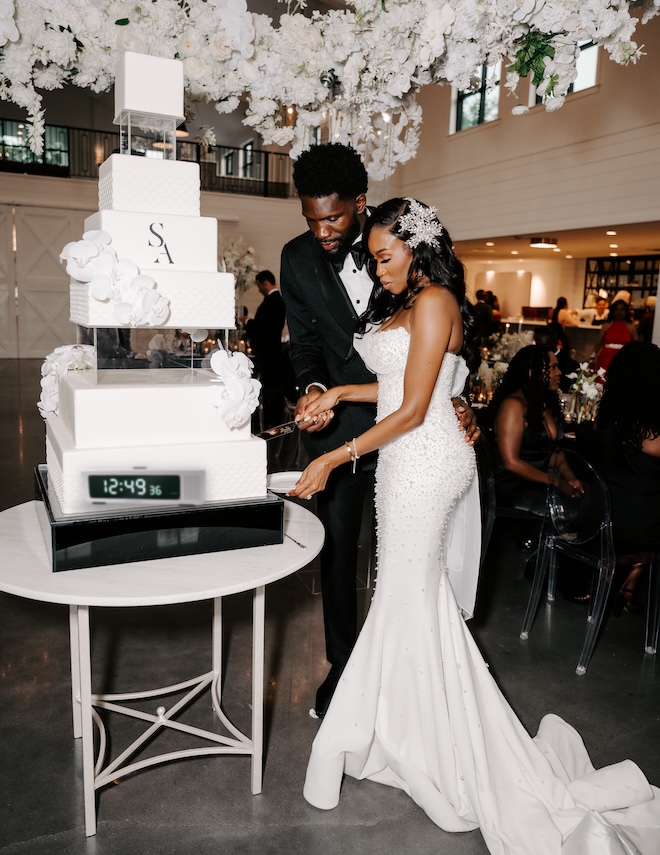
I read 12.49
